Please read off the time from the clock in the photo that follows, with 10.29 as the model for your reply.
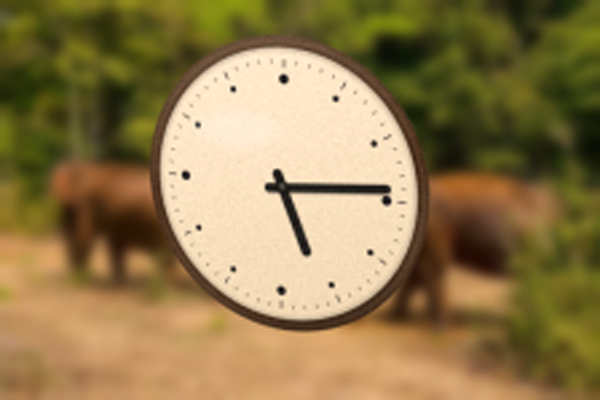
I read 5.14
